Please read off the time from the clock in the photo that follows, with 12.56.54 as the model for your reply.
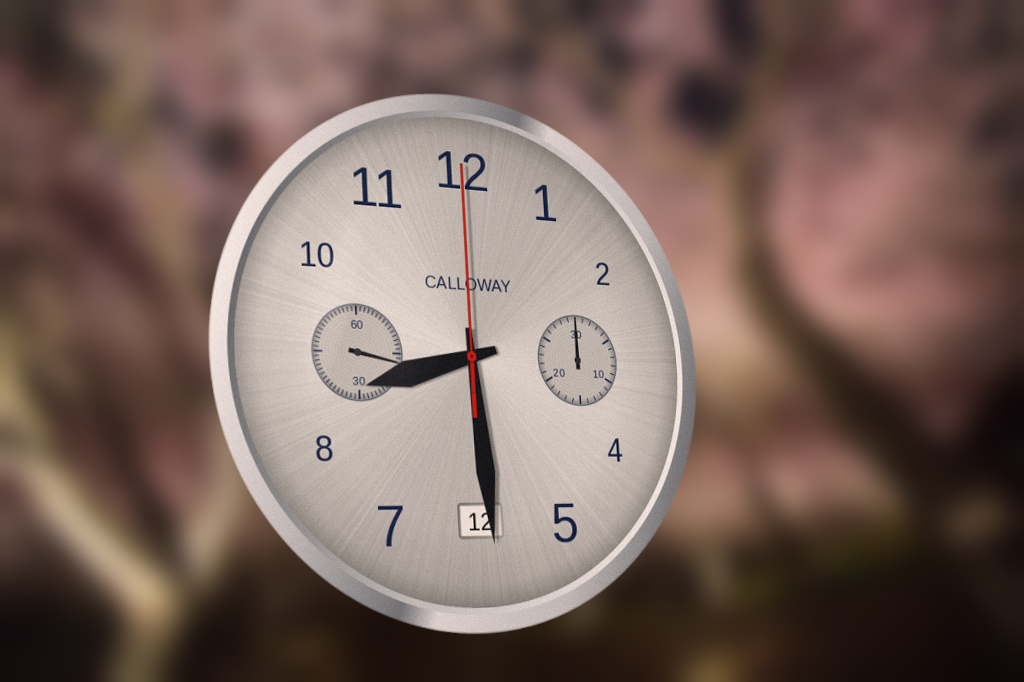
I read 8.29.17
